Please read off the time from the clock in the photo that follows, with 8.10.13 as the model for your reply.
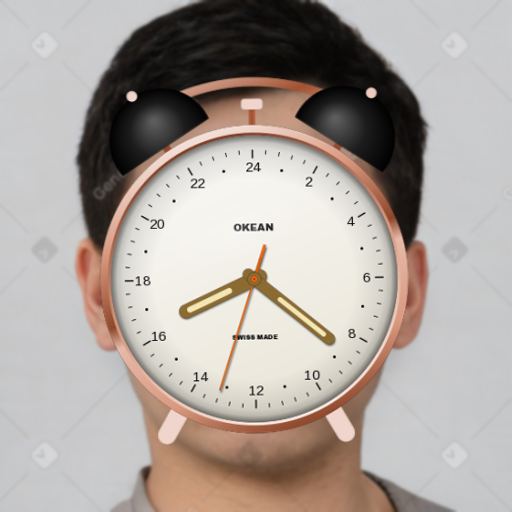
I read 16.21.33
